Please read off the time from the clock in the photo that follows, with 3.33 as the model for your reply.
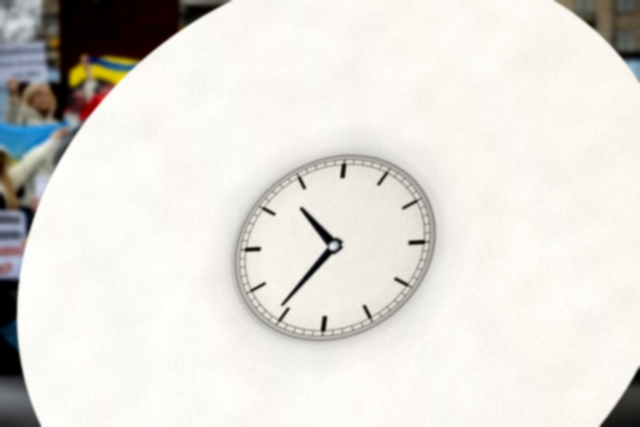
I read 10.36
